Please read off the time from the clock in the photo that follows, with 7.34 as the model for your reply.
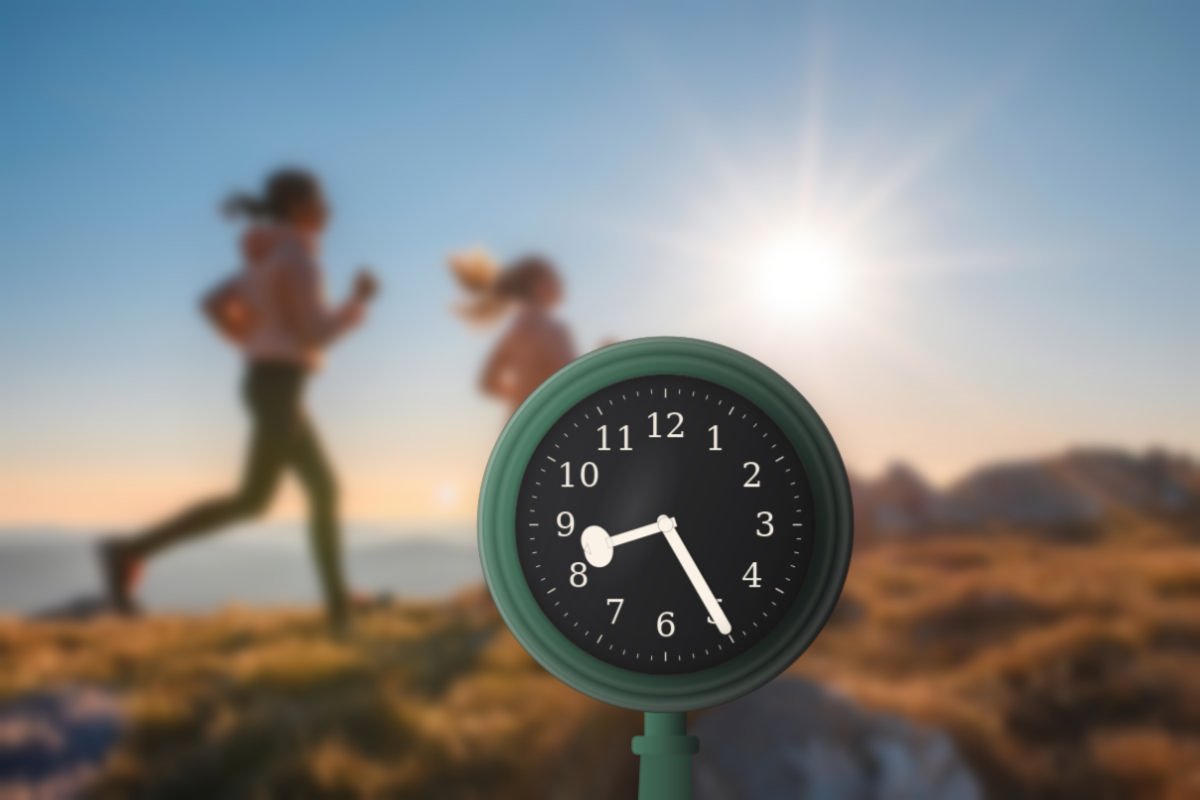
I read 8.25
